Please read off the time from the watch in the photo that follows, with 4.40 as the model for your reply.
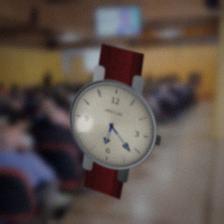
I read 6.22
